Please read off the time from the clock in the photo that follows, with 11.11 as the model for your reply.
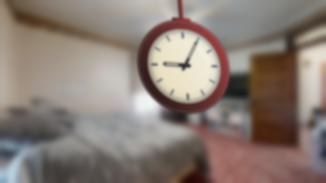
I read 9.05
